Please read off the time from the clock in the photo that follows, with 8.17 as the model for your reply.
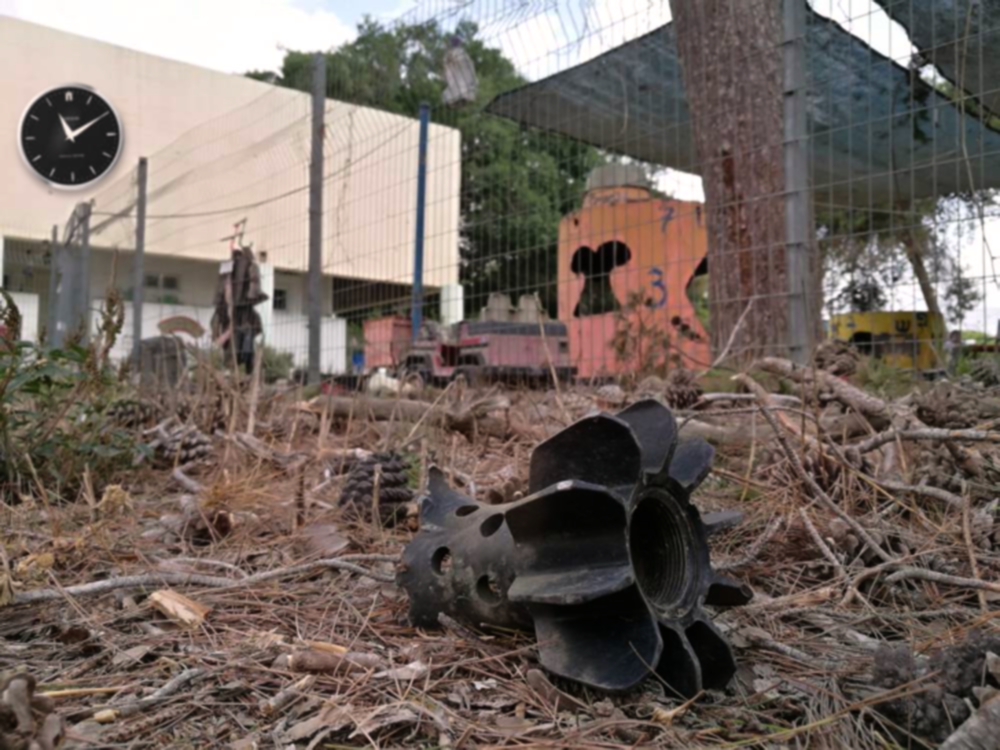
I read 11.10
